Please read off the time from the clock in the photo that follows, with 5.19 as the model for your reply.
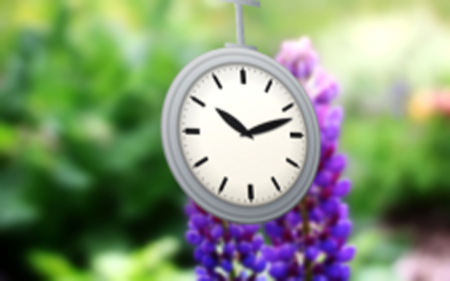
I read 10.12
